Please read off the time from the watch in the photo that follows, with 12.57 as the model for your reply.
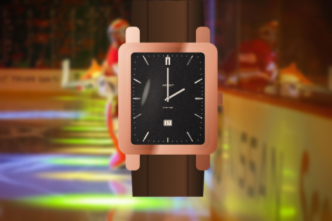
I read 2.00
